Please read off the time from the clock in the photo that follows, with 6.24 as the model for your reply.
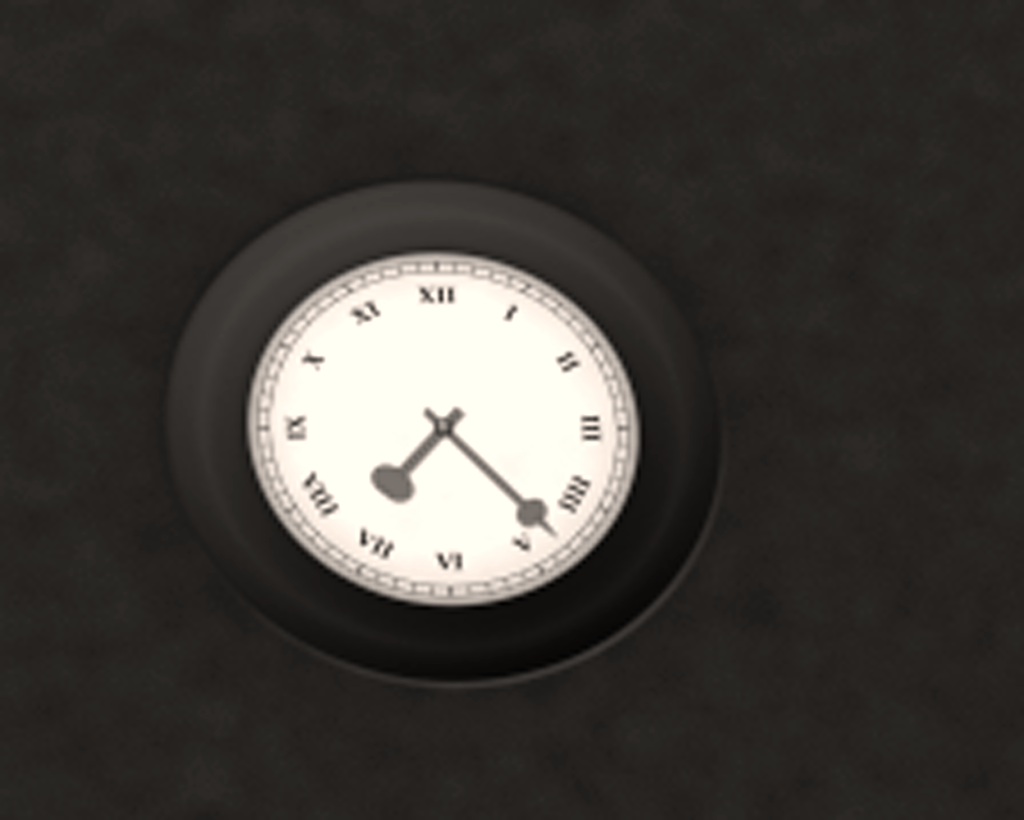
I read 7.23
